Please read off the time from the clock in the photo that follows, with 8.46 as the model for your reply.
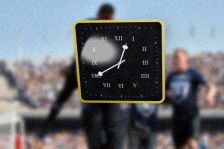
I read 12.40
